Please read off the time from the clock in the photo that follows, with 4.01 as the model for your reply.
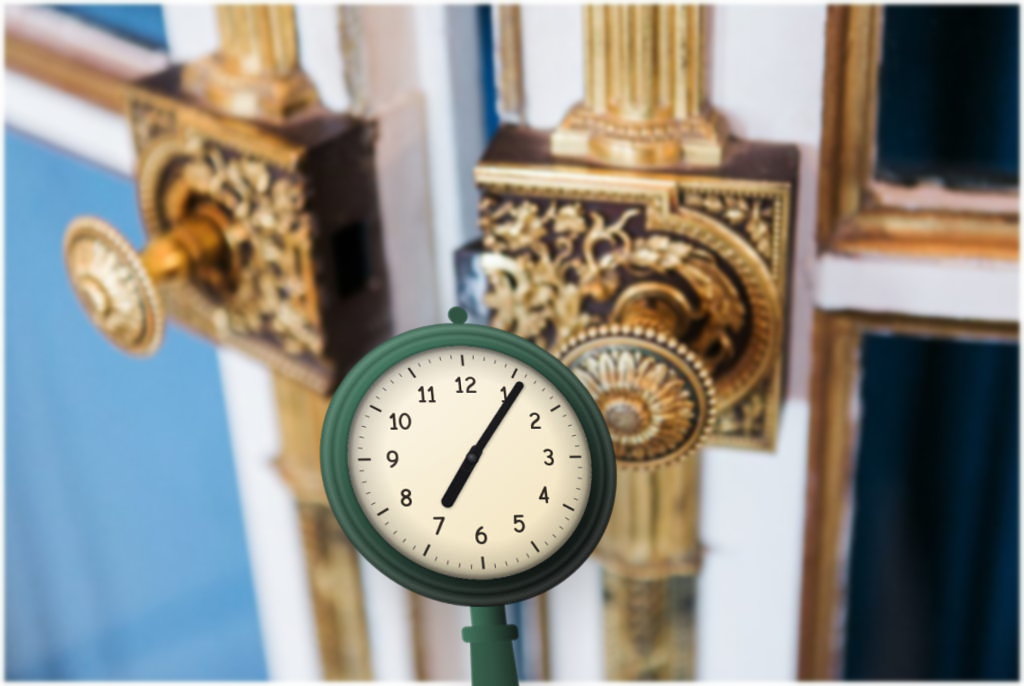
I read 7.06
